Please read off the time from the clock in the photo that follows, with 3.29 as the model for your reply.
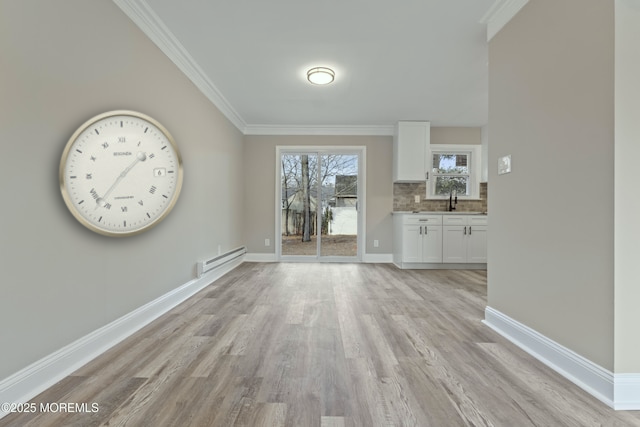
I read 1.37
